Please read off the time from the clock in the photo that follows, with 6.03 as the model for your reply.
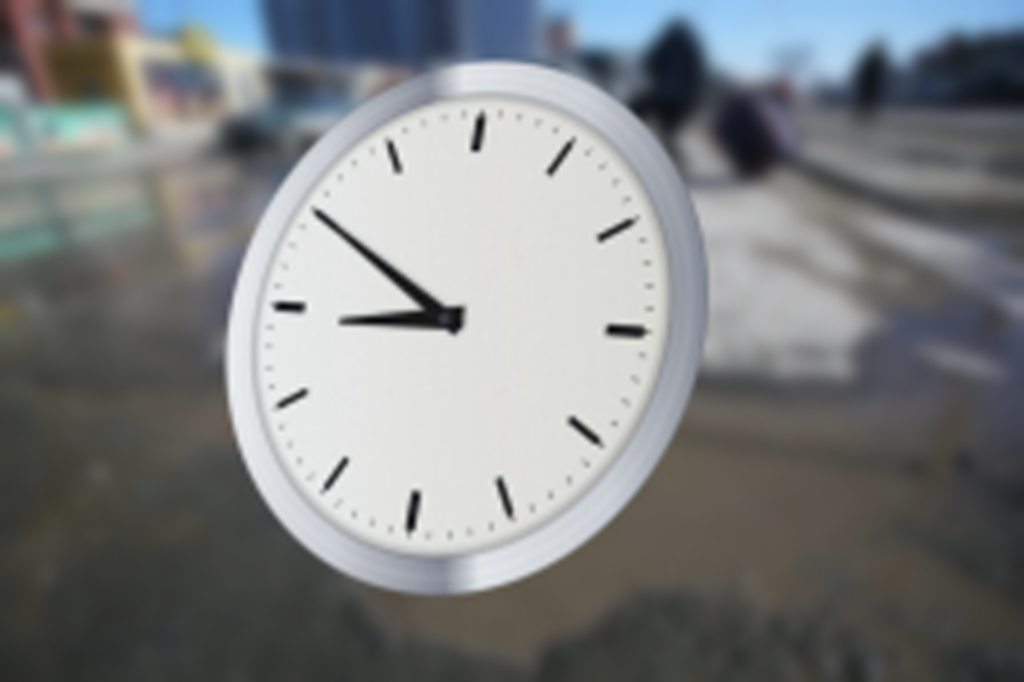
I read 8.50
